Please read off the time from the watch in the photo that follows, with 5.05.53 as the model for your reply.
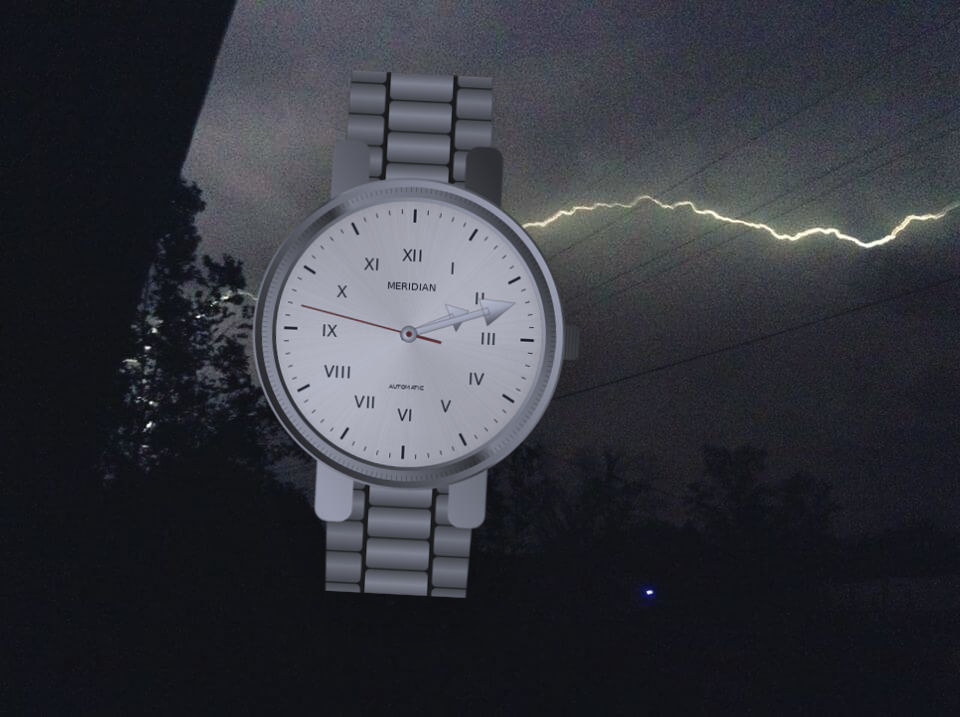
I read 2.11.47
